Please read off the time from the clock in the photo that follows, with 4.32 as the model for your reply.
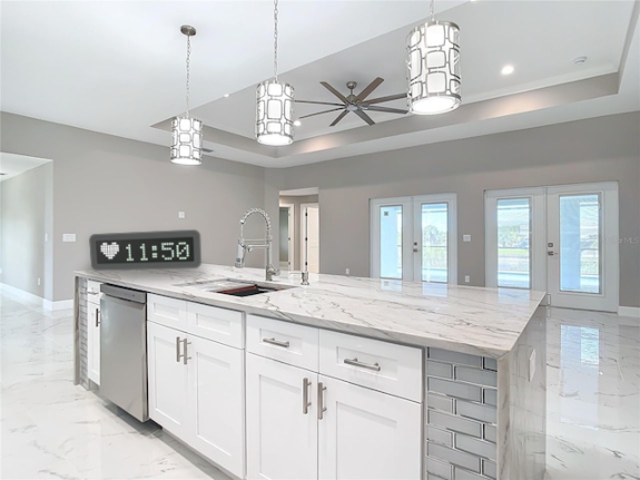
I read 11.50
